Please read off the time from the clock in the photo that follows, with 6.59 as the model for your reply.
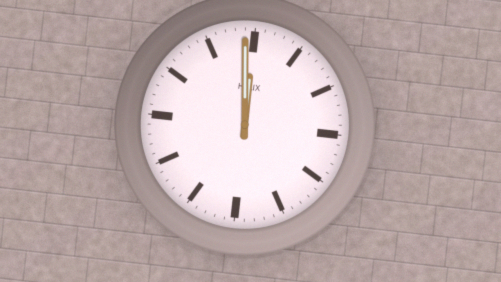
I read 11.59
